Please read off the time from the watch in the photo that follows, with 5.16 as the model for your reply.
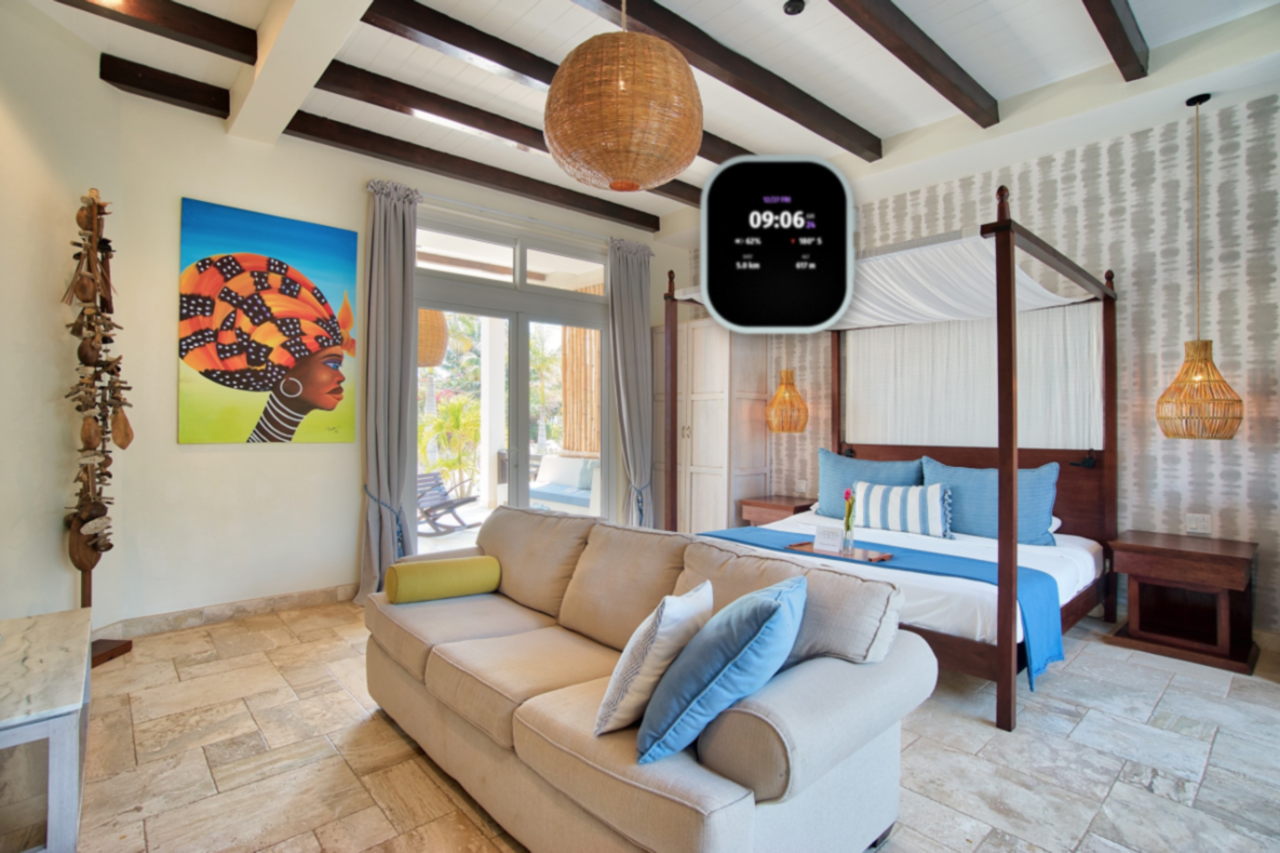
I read 9.06
